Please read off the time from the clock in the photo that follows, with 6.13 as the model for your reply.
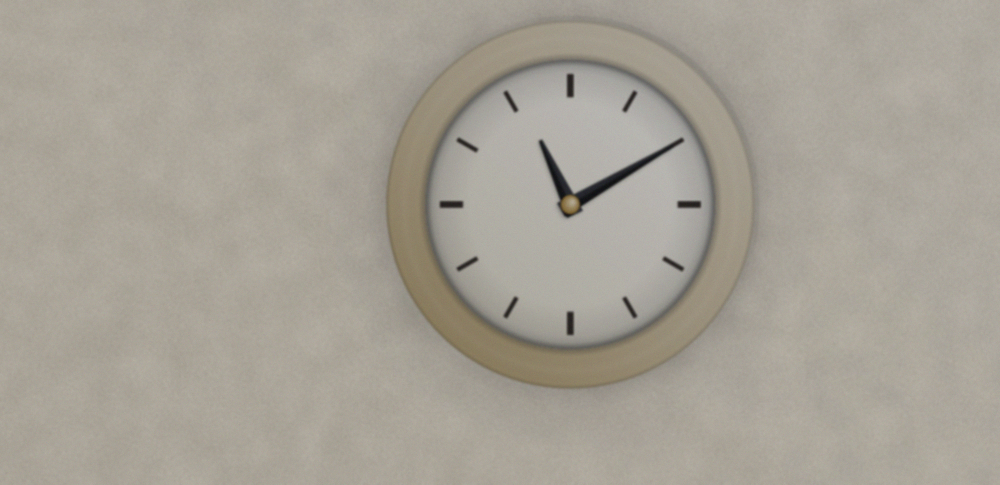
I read 11.10
